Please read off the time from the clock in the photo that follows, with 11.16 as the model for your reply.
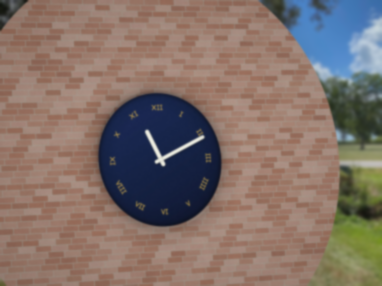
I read 11.11
